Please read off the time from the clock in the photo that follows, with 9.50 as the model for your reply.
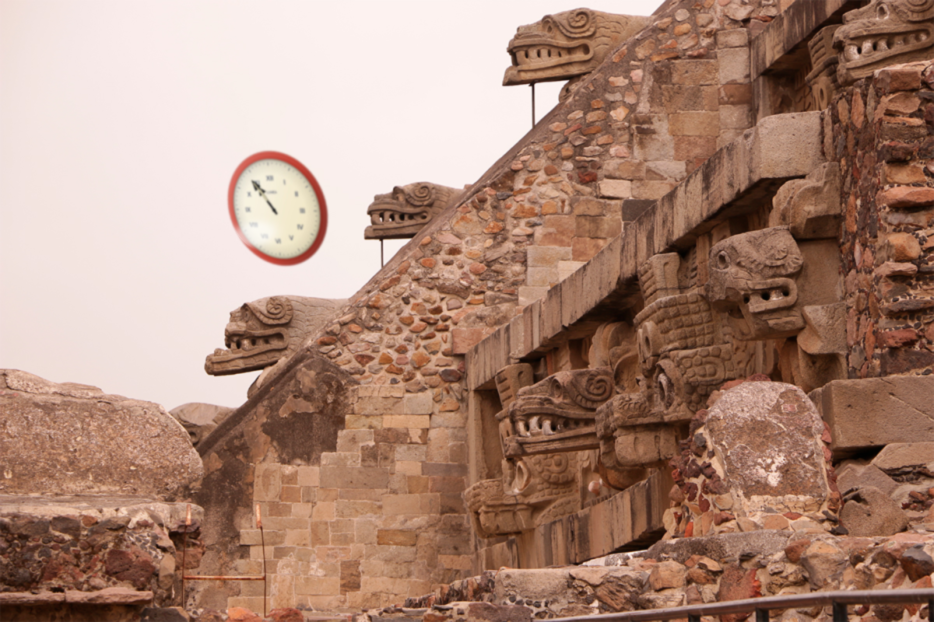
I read 10.54
